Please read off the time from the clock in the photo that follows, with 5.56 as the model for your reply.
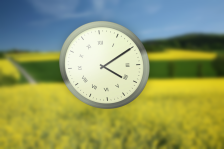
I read 4.10
